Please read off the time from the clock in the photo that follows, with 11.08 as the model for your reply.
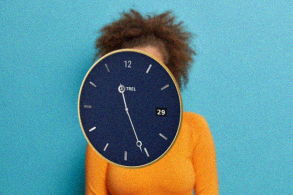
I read 11.26
